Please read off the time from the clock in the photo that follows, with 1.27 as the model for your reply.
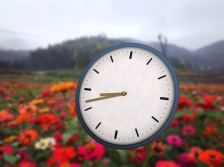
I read 8.42
